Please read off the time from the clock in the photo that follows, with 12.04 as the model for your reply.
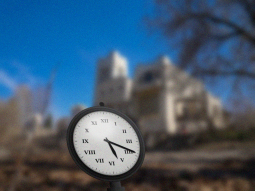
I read 5.19
